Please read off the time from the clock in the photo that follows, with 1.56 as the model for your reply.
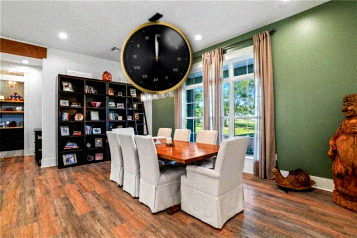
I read 11.59
